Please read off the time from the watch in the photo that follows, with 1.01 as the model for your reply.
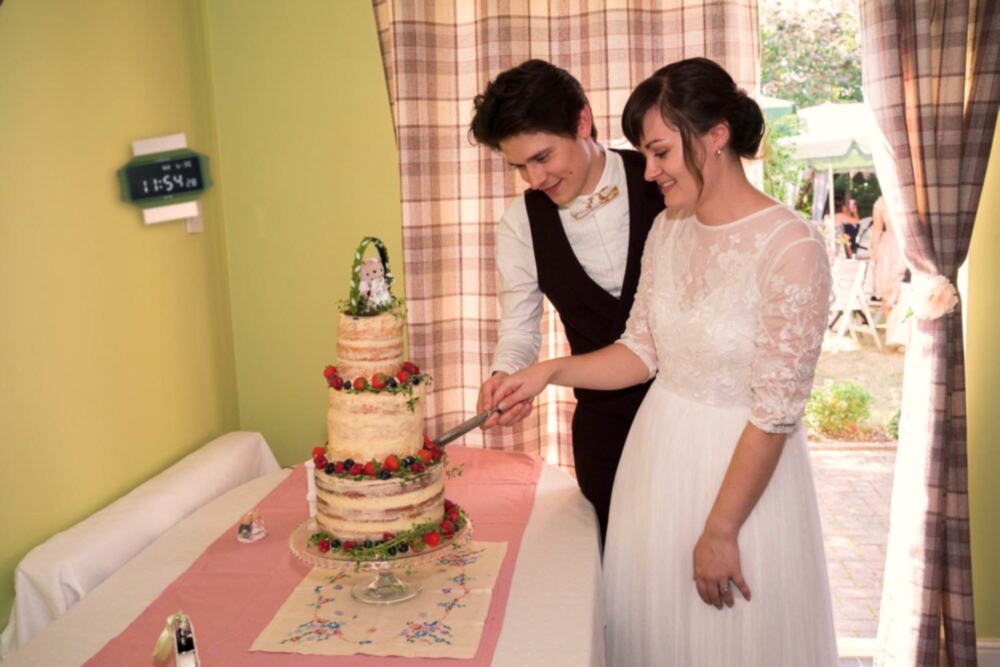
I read 11.54
